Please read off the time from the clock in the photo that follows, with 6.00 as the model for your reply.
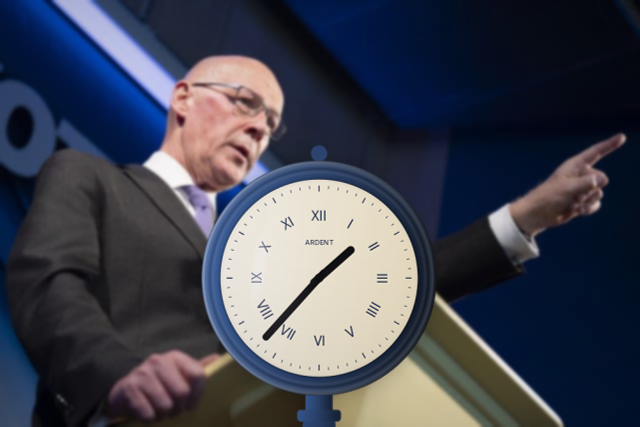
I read 1.37
